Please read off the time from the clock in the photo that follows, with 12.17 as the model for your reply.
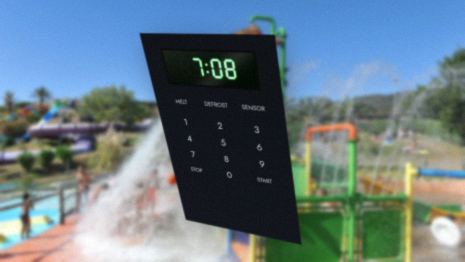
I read 7.08
